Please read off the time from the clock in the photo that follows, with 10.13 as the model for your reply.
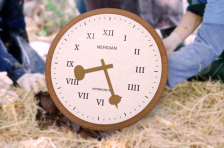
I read 8.26
